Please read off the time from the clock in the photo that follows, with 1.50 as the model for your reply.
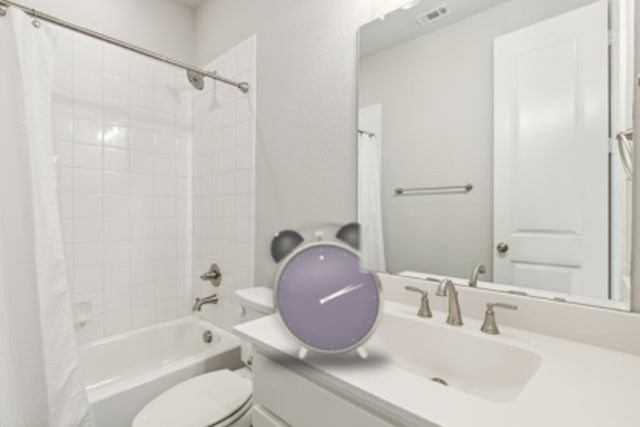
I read 2.12
